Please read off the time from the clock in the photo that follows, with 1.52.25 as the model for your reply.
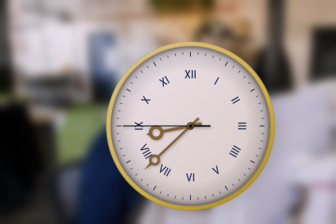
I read 8.37.45
